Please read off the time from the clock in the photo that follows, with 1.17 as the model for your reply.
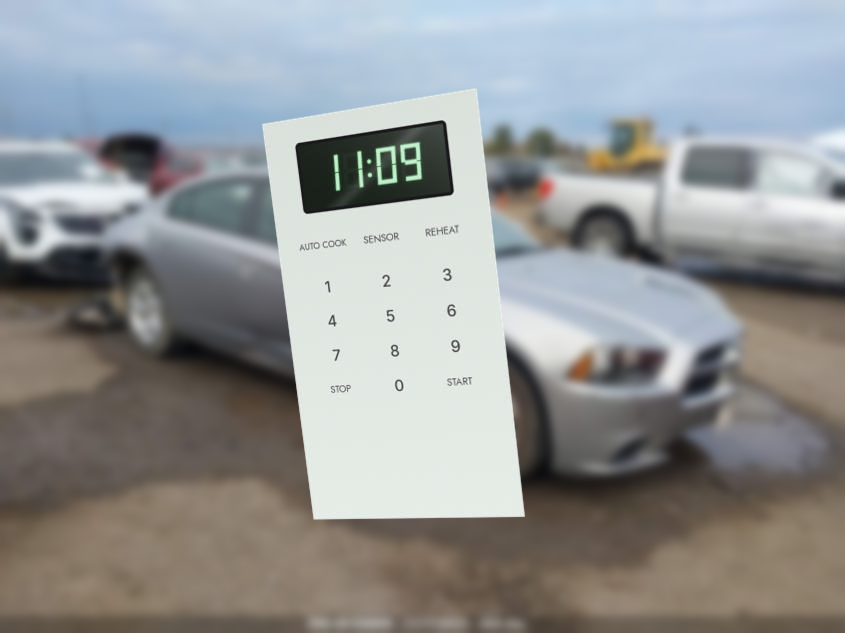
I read 11.09
